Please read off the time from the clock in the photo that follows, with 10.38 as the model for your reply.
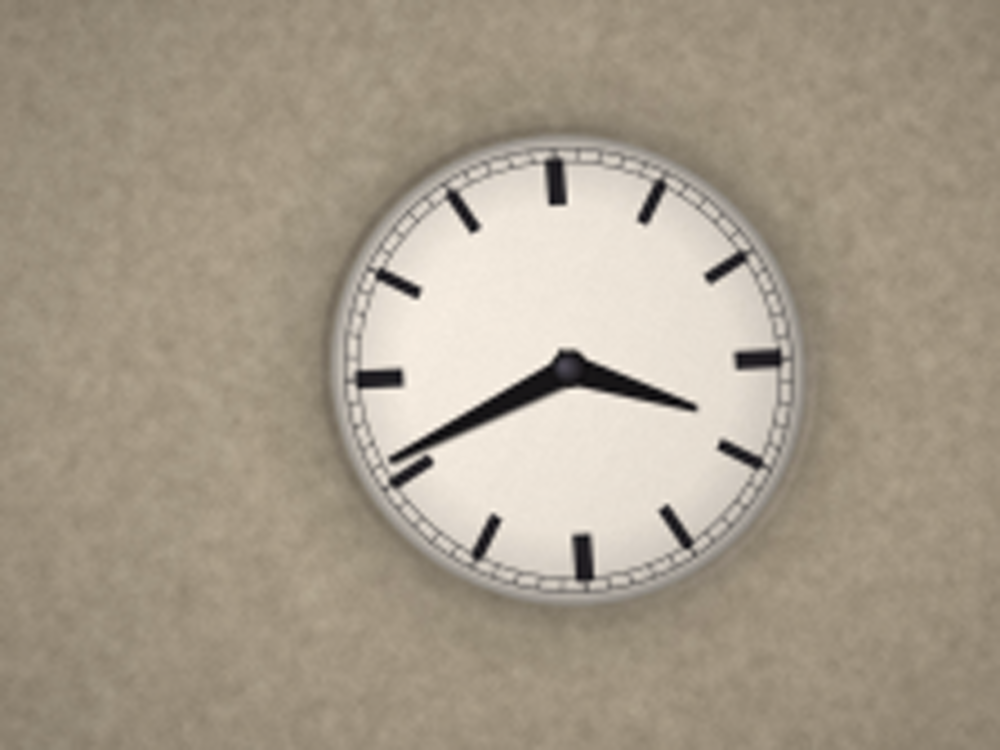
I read 3.41
